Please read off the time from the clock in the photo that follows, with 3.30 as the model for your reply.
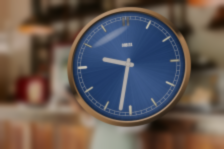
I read 9.32
